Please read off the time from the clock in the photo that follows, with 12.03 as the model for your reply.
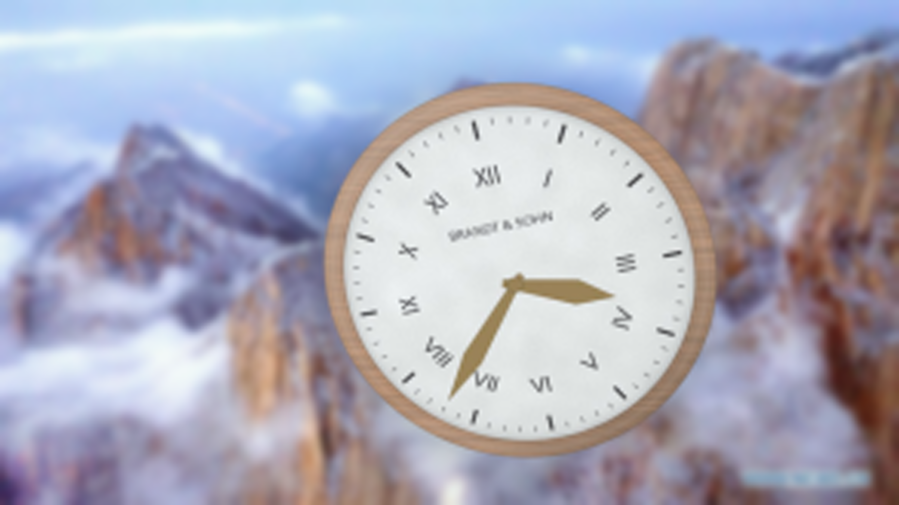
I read 3.37
